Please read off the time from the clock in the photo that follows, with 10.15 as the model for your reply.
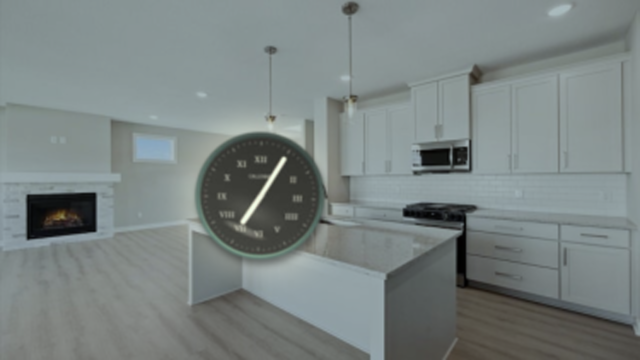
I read 7.05
